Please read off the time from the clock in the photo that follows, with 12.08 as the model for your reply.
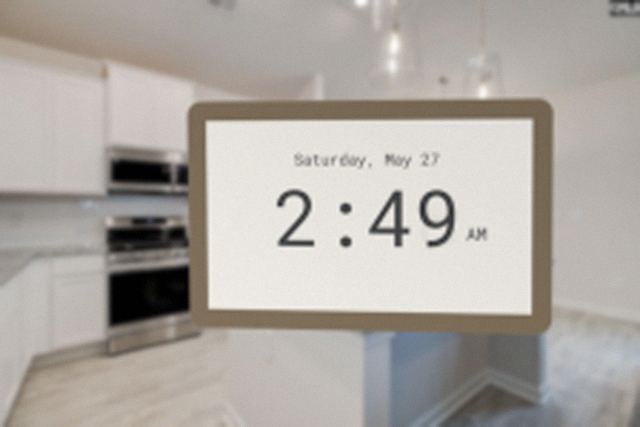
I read 2.49
